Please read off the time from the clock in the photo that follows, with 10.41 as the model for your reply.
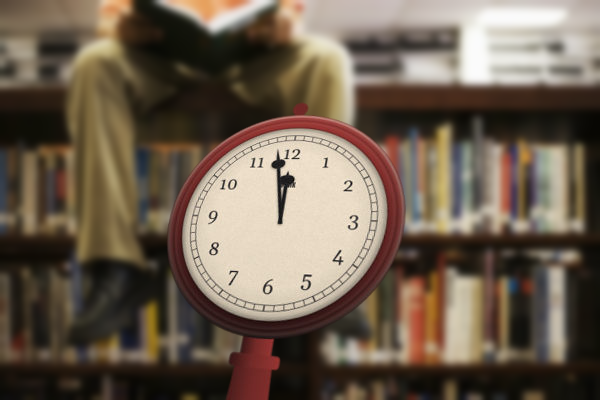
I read 11.58
